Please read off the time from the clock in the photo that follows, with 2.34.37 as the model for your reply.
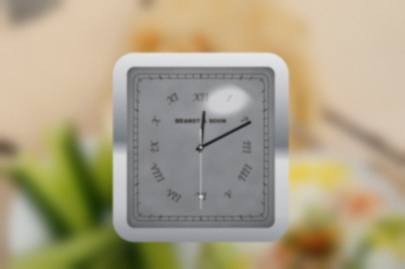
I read 12.10.30
